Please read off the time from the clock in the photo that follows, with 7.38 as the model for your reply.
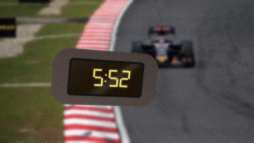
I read 5.52
